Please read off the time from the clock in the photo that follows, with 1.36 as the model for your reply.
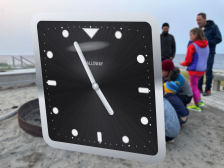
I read 4.56
